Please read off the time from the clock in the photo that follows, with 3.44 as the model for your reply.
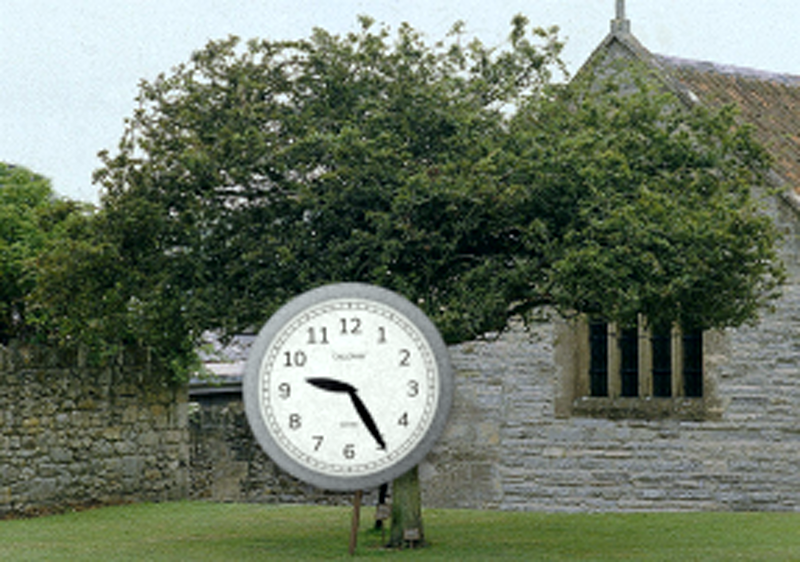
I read 9.25
